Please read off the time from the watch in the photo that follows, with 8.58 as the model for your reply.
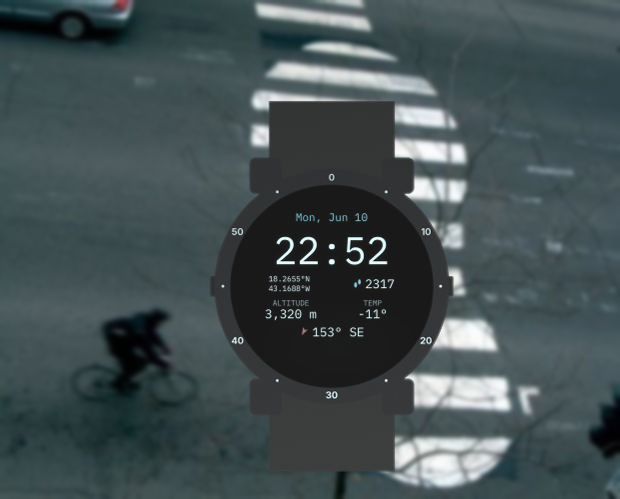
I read 22.52
